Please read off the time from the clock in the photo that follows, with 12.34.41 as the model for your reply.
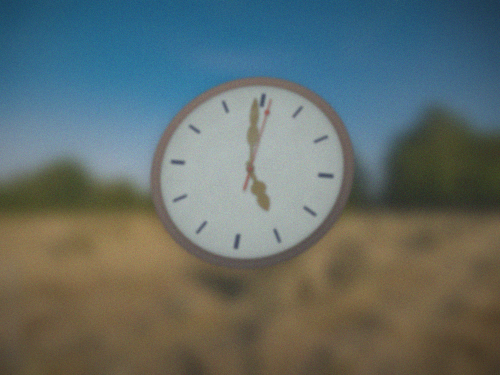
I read 4.59.01
